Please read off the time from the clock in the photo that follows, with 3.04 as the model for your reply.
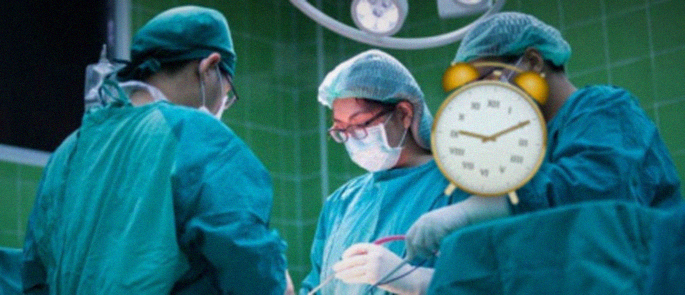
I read 9.10
